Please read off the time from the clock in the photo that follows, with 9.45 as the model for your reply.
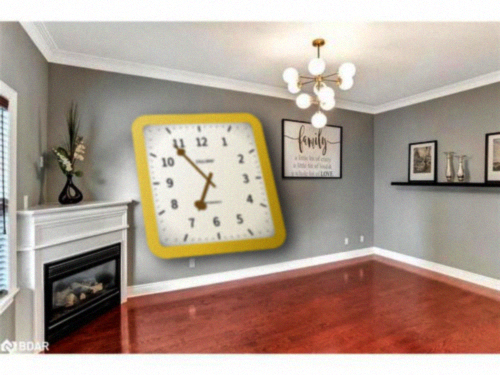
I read 6.54
